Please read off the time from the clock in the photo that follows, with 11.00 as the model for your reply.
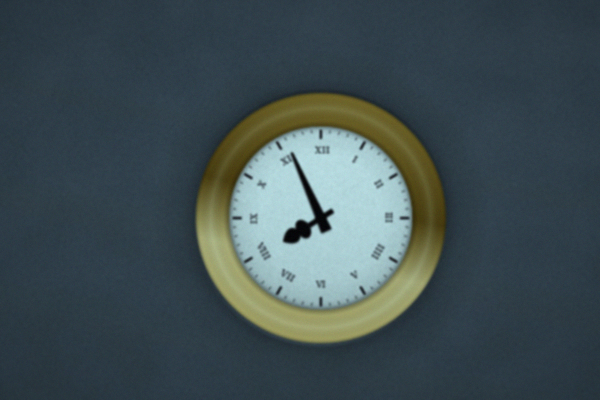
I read 7.56
